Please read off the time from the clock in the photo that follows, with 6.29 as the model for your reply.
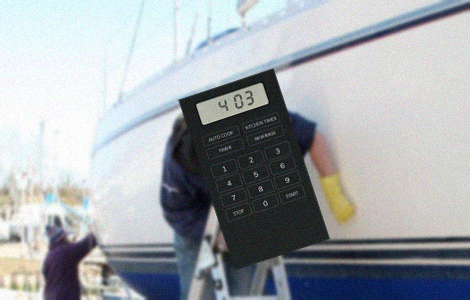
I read 4.03
